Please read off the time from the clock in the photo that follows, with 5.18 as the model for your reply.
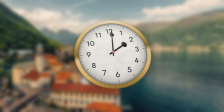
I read 2.01
